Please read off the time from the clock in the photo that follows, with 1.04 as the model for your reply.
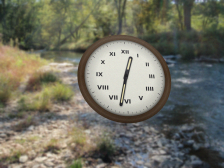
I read 12.32
